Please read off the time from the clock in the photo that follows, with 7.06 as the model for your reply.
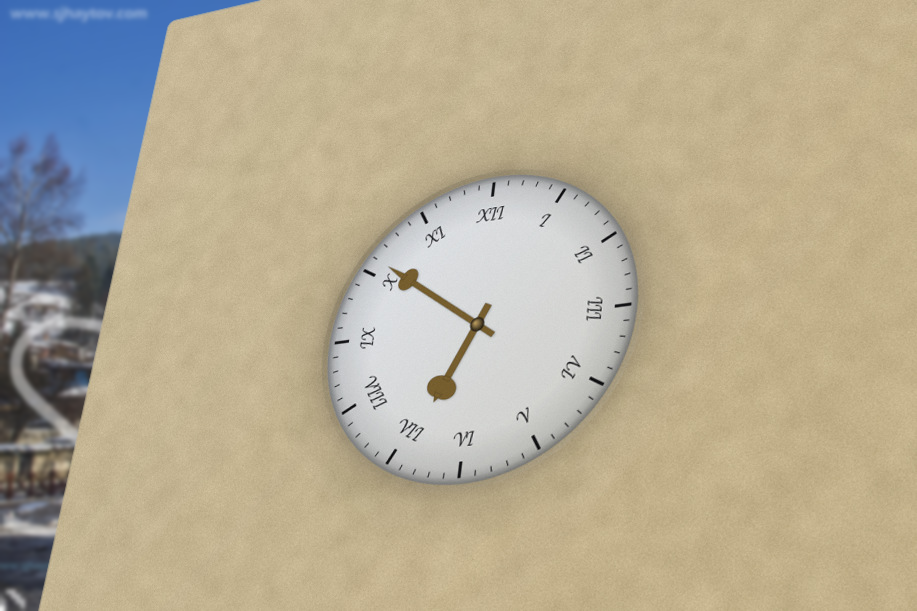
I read 6.51
